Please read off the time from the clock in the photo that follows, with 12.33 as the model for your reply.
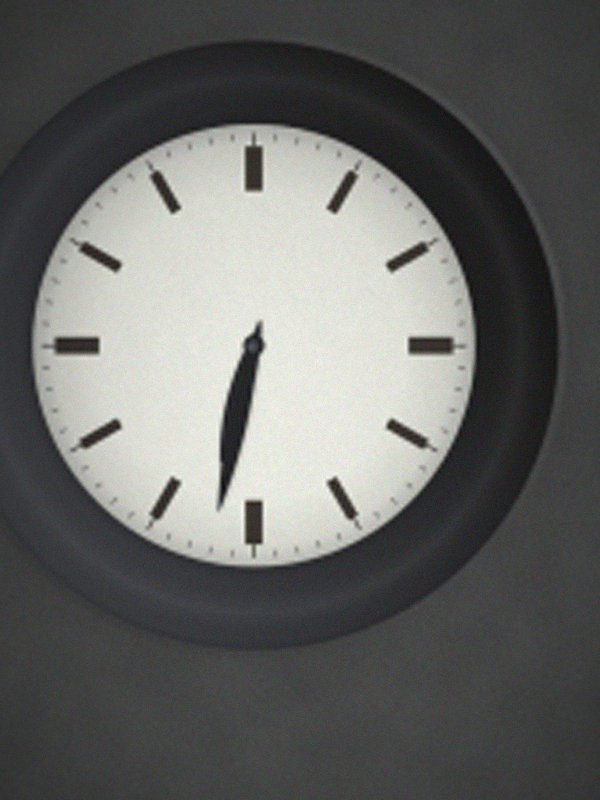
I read 6.32
